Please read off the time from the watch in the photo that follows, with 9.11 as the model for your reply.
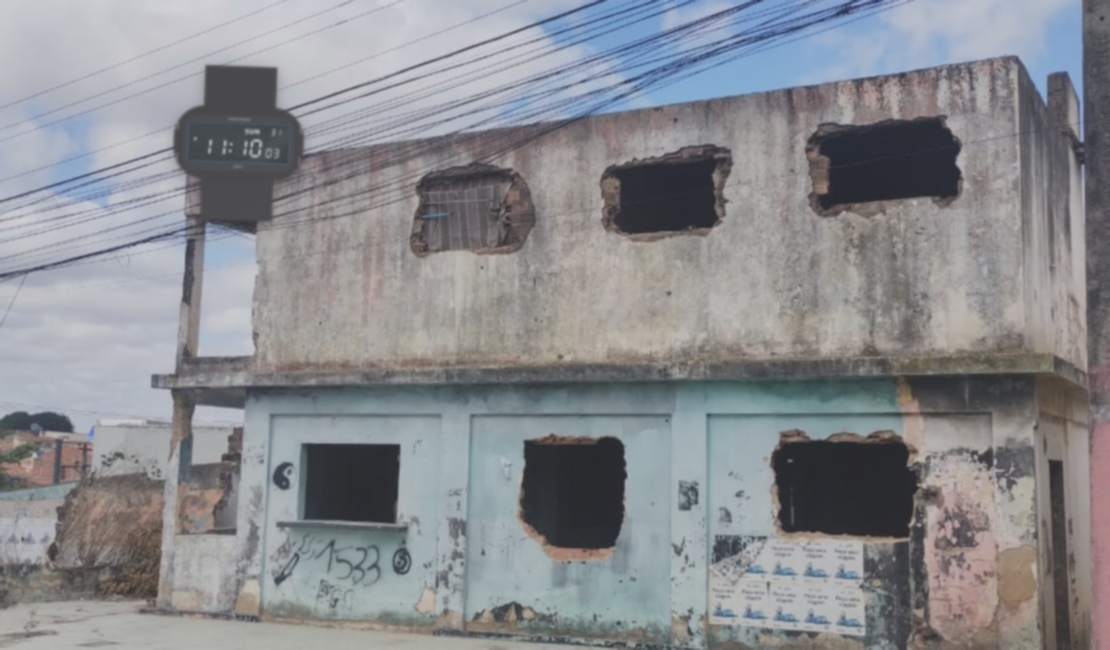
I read 11.10
